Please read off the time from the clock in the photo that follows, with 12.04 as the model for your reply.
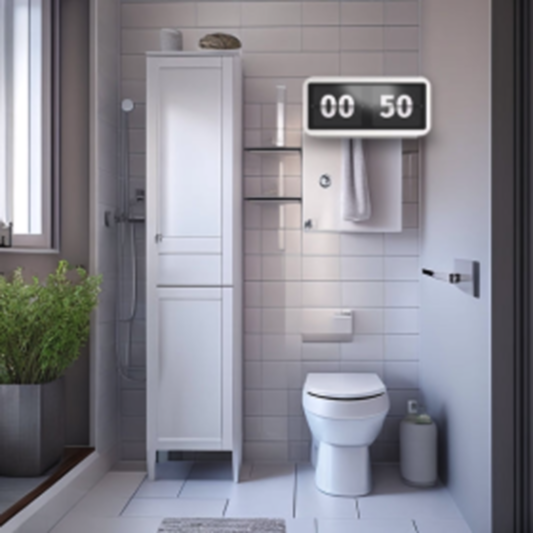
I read 0.50
